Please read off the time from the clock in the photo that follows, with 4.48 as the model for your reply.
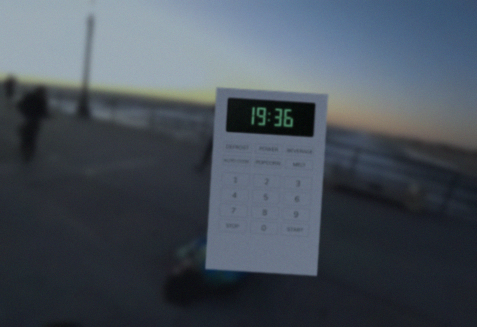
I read 19.36
